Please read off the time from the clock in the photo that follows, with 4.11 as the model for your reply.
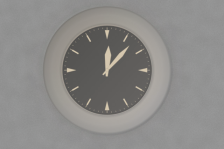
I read 12.07
